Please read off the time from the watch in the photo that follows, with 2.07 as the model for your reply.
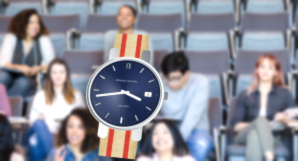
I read 3.43
